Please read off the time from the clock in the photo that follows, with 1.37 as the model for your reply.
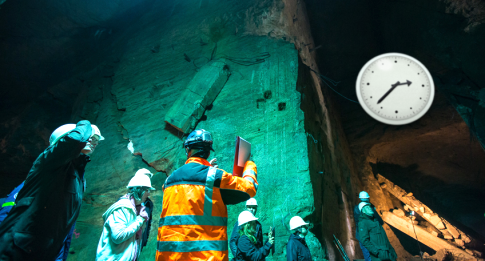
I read 2.37
